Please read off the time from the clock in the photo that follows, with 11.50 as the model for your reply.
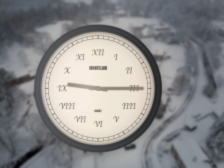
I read 9.15
